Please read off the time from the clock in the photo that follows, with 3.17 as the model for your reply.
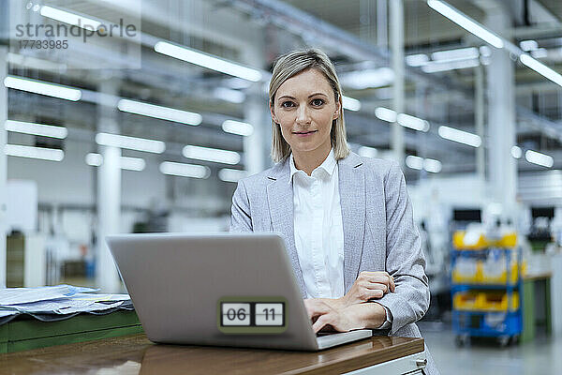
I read 6.11
